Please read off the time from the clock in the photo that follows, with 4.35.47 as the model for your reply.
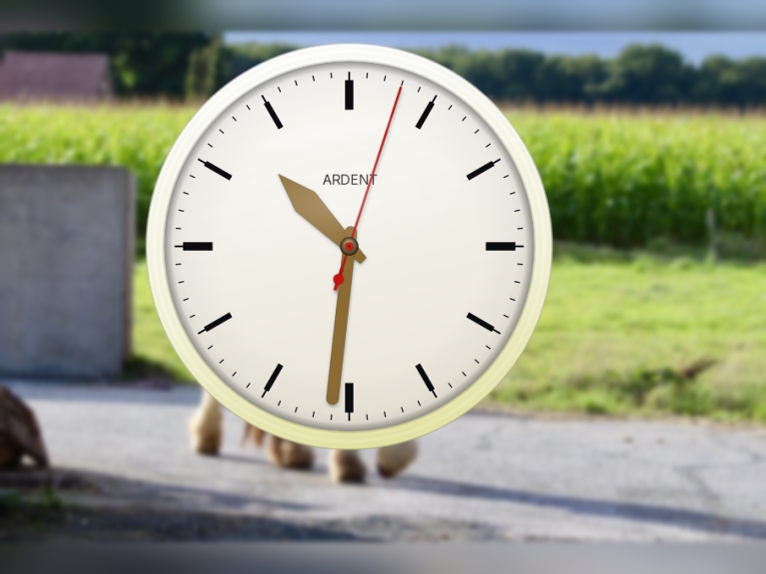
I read 10.31.03
